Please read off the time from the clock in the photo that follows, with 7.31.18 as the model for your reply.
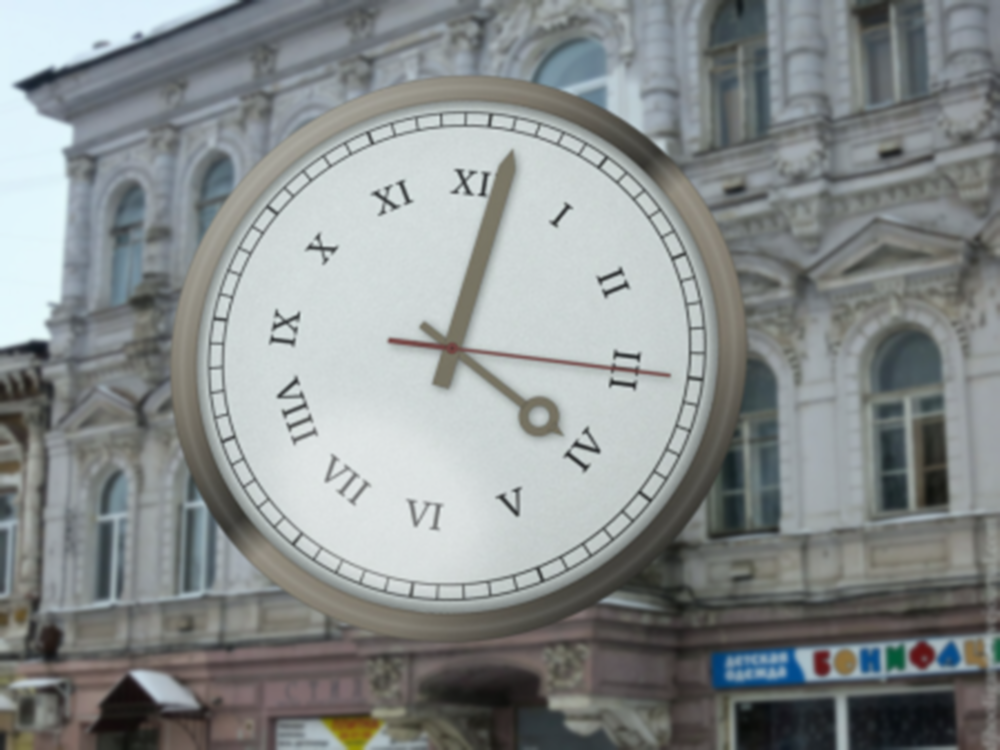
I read 4.01.15
